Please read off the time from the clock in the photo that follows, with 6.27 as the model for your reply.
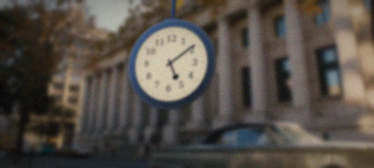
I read 5.09
